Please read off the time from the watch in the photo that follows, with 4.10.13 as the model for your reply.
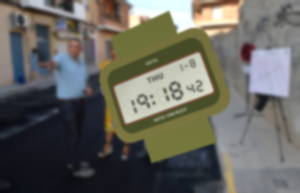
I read 19.18.42
